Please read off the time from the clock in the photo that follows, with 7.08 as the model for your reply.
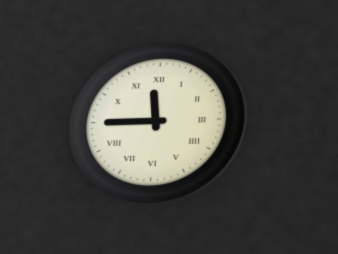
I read 11.45
